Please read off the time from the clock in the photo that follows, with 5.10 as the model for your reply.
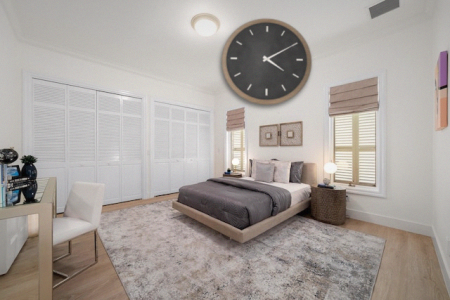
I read 4.10
